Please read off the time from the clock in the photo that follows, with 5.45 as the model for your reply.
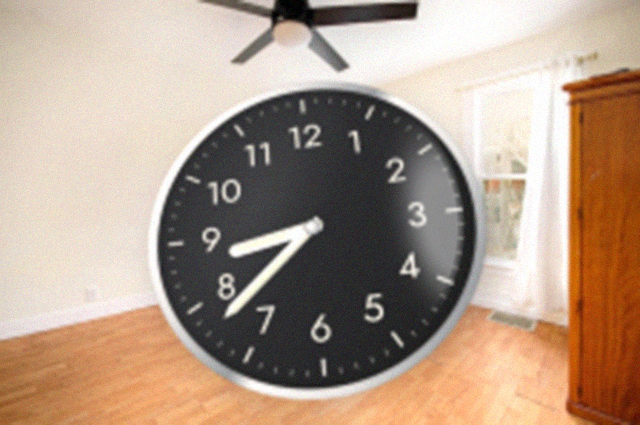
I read 8.38
